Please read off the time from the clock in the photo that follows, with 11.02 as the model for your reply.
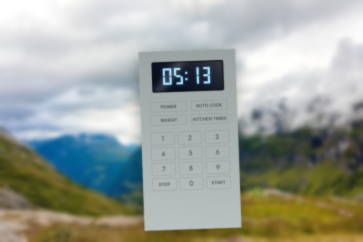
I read 5.13
